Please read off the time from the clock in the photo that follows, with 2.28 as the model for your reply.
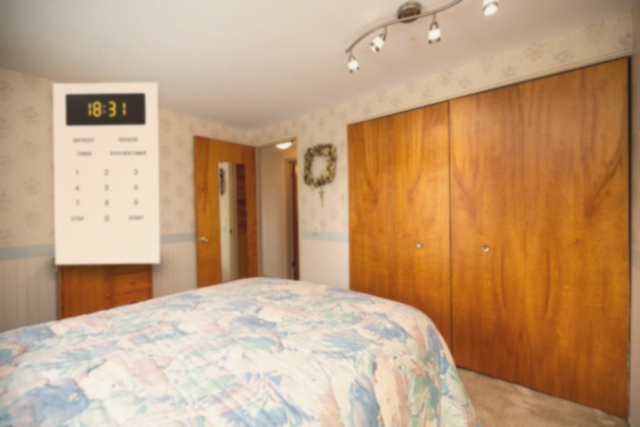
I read 18.31
